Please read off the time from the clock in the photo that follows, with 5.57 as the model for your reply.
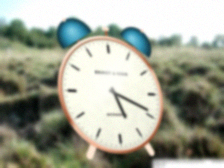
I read 5.19
